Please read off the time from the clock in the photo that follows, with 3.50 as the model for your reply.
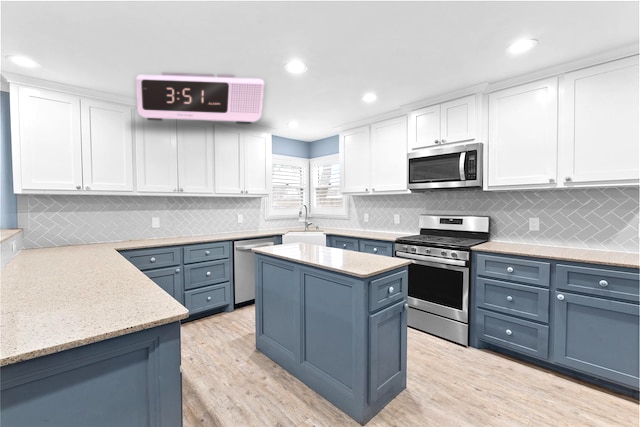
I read 3.51
